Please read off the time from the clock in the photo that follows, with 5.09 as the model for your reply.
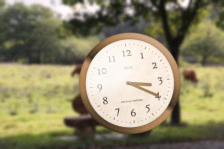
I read 3.20
